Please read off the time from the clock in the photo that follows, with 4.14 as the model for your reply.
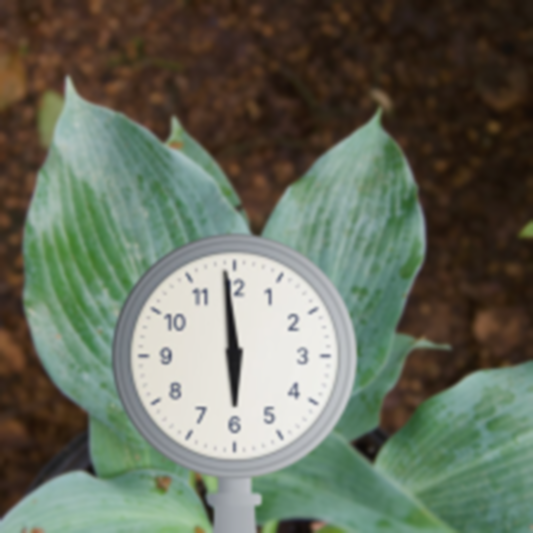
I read 5.59
